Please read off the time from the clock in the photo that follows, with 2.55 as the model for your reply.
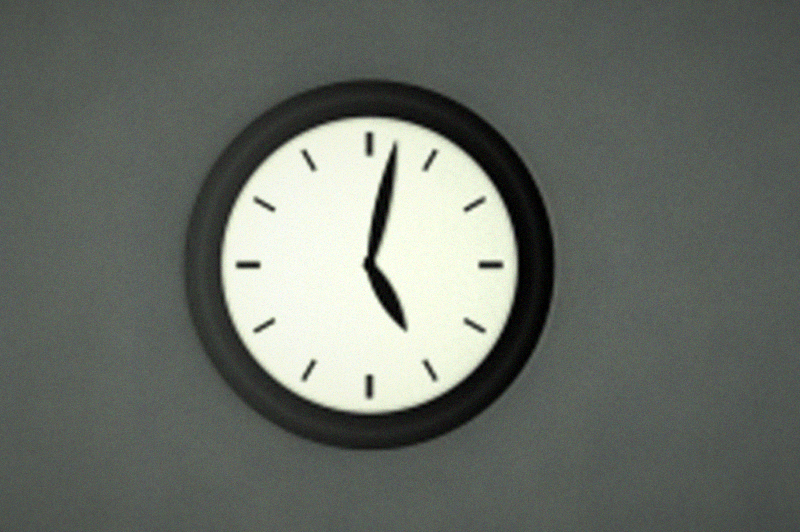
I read 5.02
